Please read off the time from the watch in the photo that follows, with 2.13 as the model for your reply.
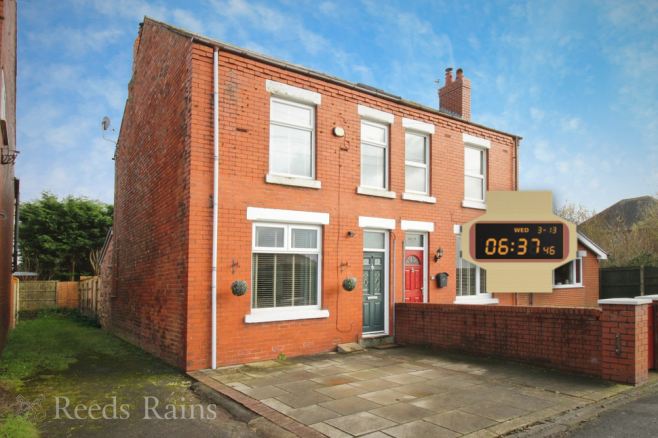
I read 6.37
